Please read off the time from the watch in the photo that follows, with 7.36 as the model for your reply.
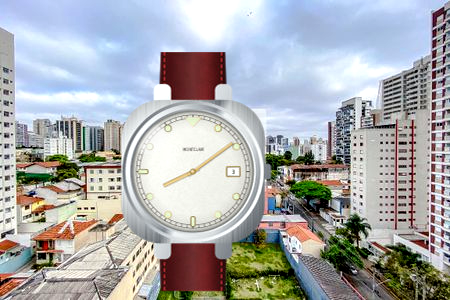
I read 8.09
